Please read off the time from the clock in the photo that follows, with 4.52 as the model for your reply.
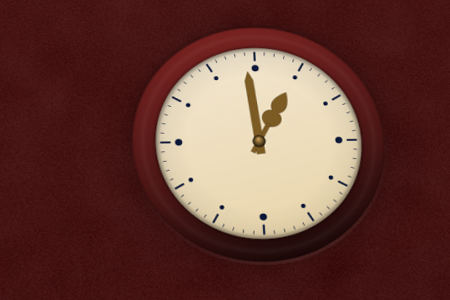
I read 12.59
